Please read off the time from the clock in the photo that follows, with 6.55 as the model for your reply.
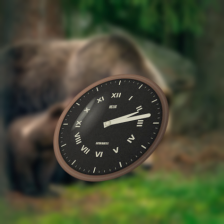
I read 2.13
